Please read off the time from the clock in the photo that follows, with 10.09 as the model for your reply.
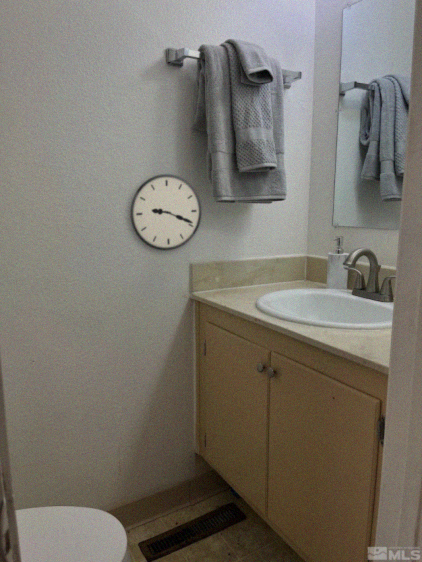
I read 9.19
